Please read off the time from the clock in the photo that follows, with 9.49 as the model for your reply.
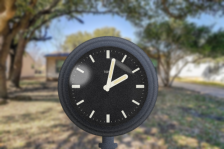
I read 2.02
